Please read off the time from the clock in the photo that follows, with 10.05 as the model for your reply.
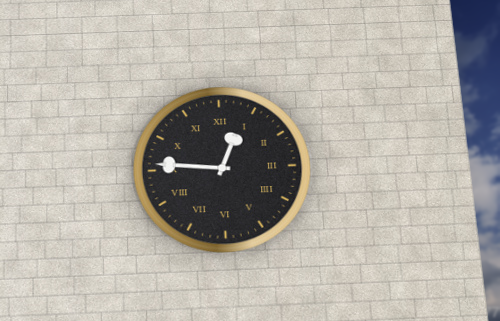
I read 12.46
